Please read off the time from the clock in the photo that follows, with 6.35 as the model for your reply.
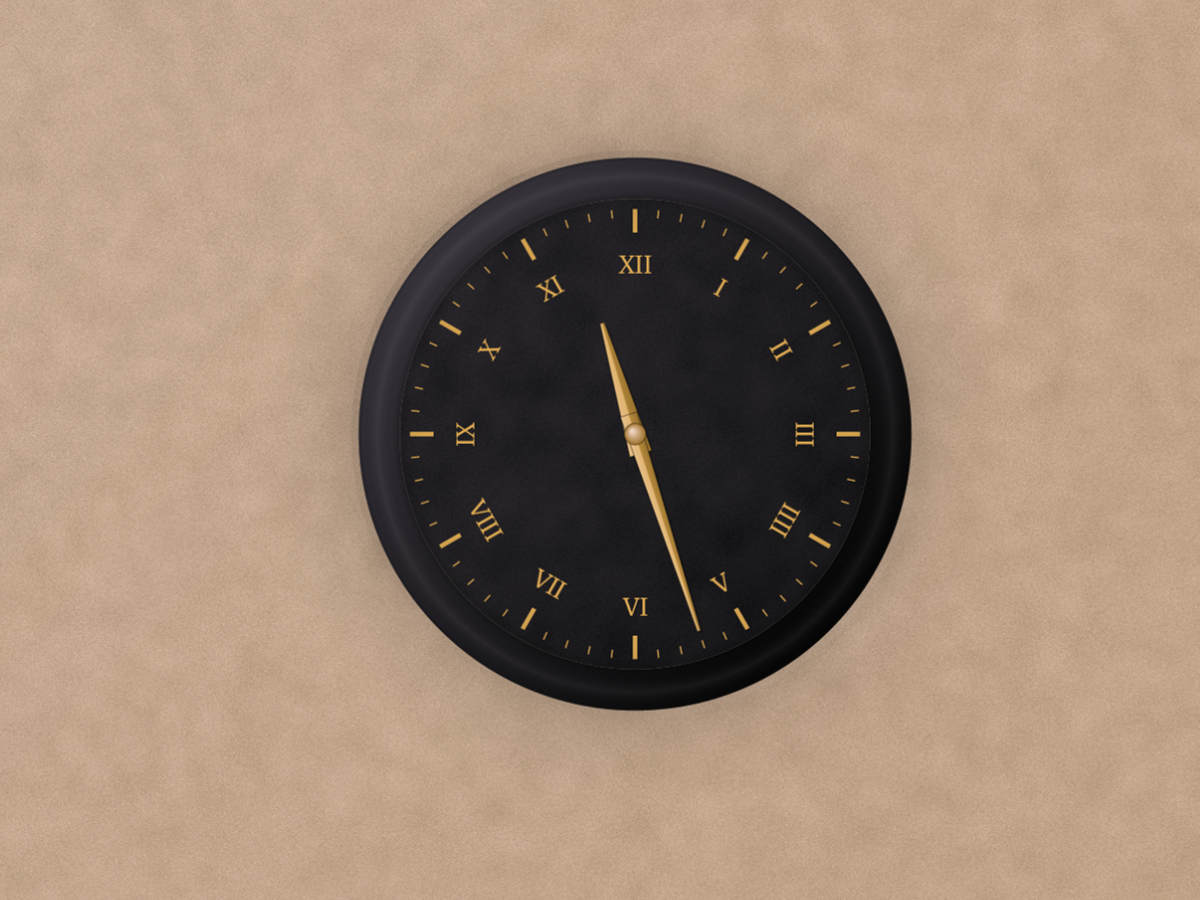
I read 11.27
